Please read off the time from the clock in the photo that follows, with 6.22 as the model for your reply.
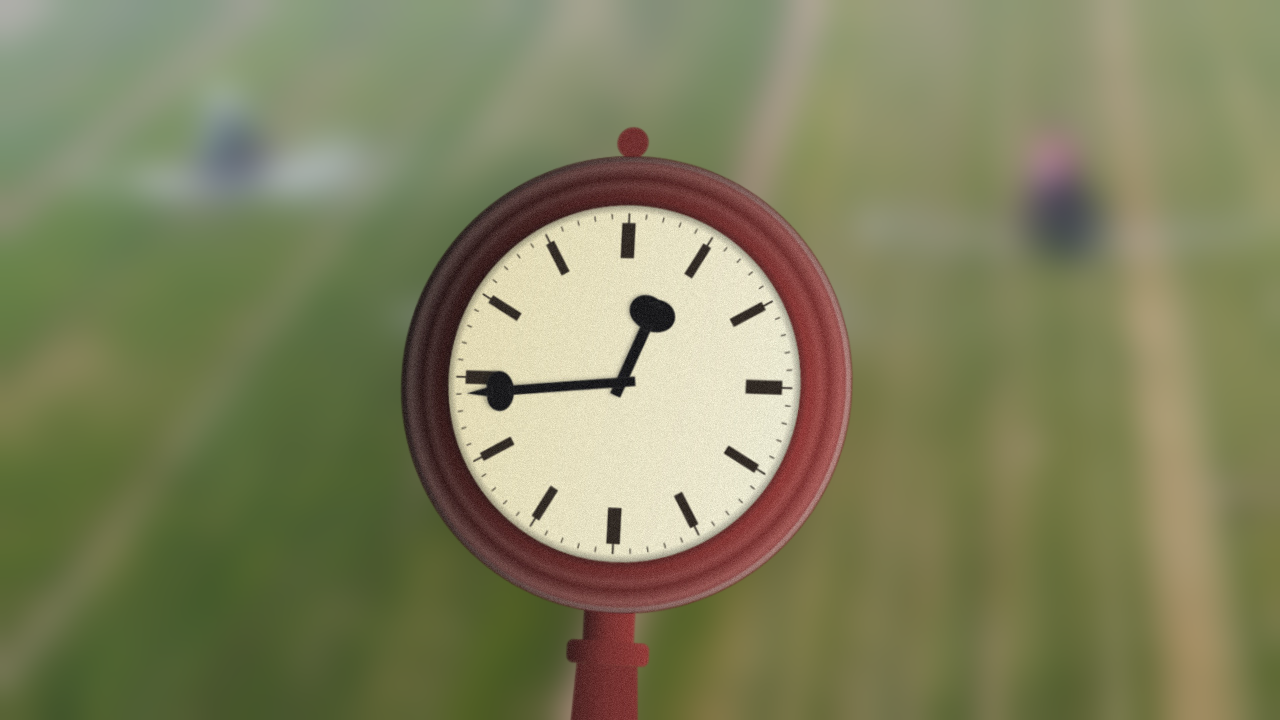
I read 12.44
